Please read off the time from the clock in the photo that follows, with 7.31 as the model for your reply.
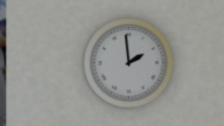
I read 1.59
